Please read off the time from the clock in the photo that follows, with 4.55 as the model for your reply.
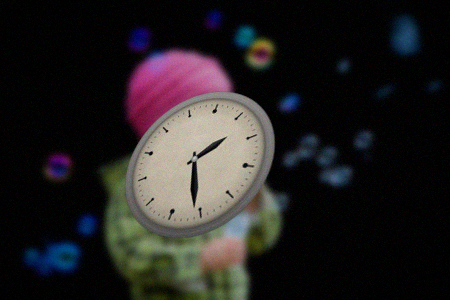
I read 1.26
